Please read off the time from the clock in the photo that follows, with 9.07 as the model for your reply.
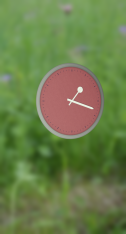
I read 1.18
